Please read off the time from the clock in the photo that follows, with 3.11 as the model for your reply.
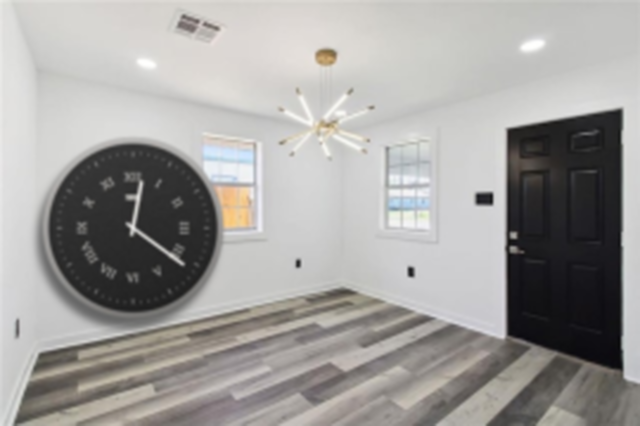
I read 12.21
